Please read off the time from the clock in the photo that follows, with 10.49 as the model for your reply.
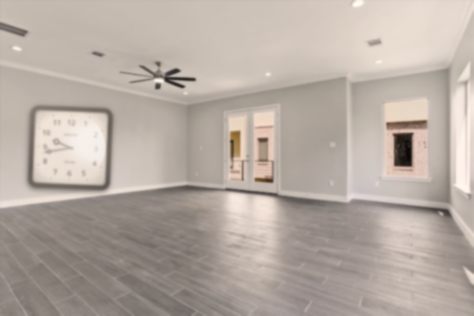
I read 9.43
